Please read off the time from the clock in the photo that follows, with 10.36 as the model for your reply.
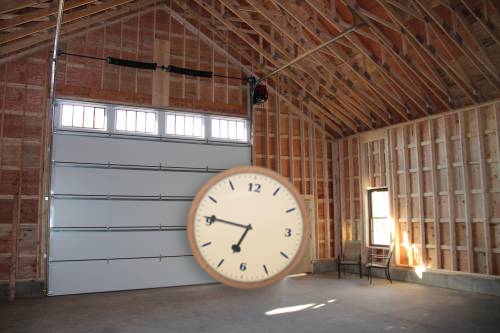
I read 6.46
